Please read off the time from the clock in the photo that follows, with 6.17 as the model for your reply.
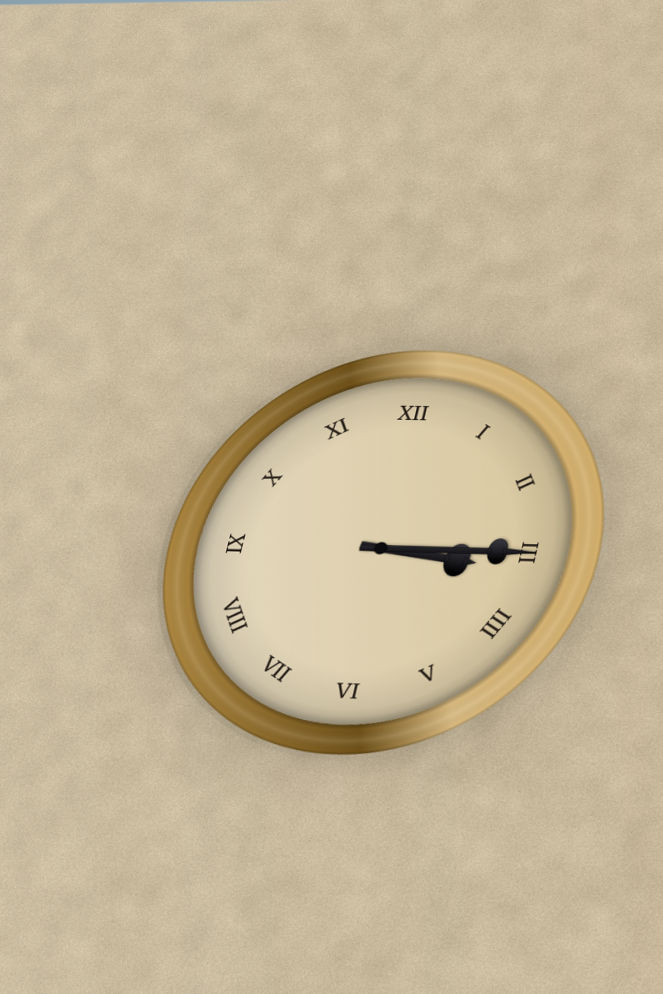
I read 3.15
